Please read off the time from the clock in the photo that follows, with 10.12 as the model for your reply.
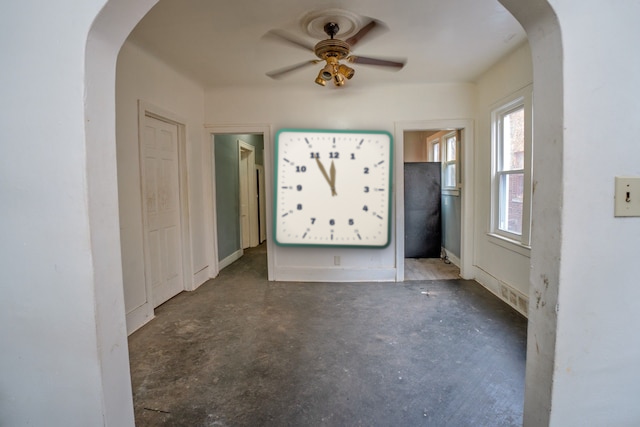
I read 11.55
